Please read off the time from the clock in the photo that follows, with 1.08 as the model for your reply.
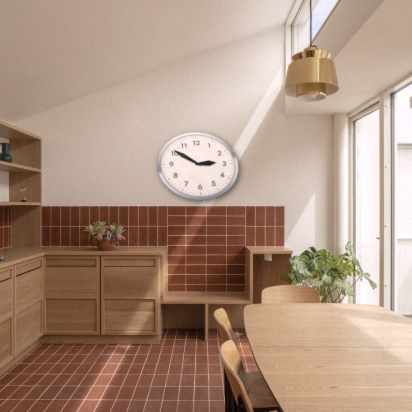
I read 2.51
